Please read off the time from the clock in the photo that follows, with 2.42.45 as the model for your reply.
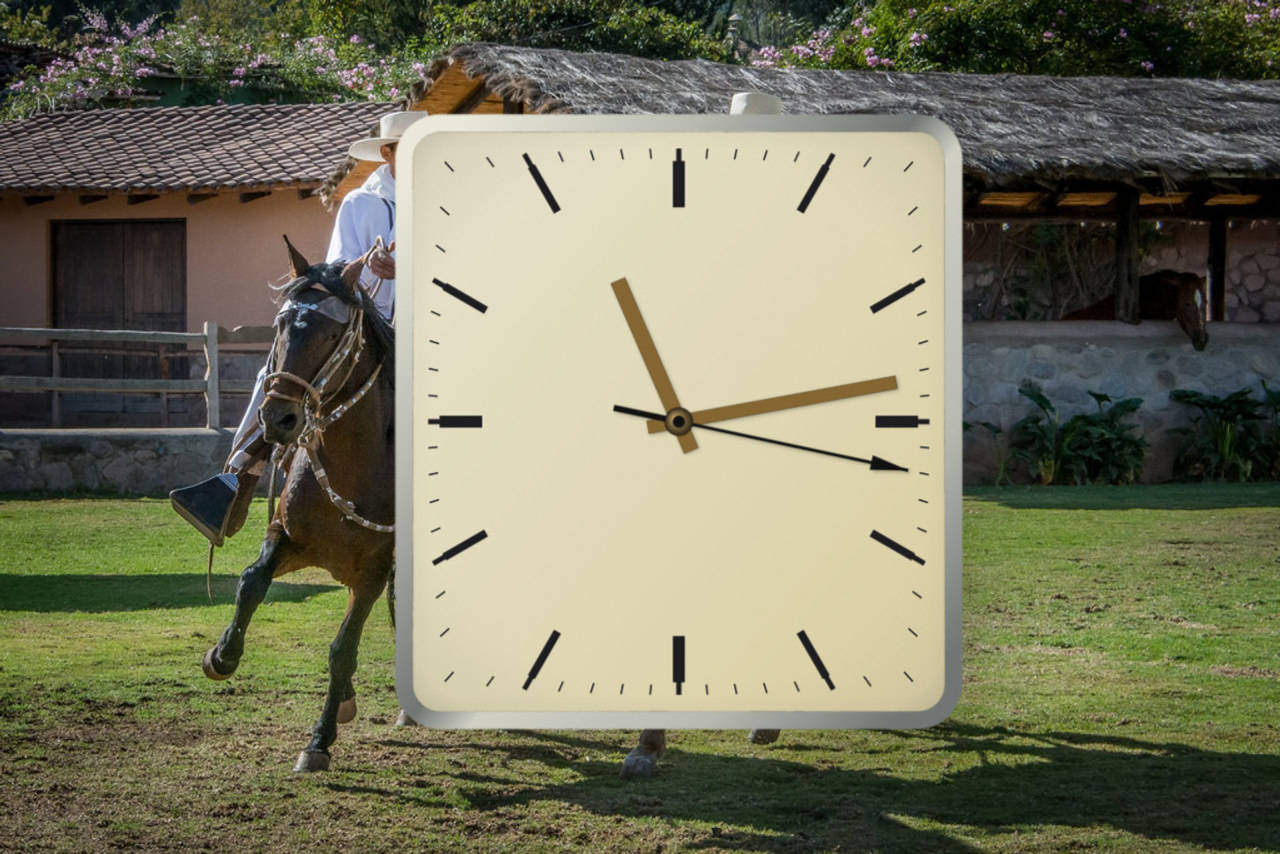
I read 11.13.17
